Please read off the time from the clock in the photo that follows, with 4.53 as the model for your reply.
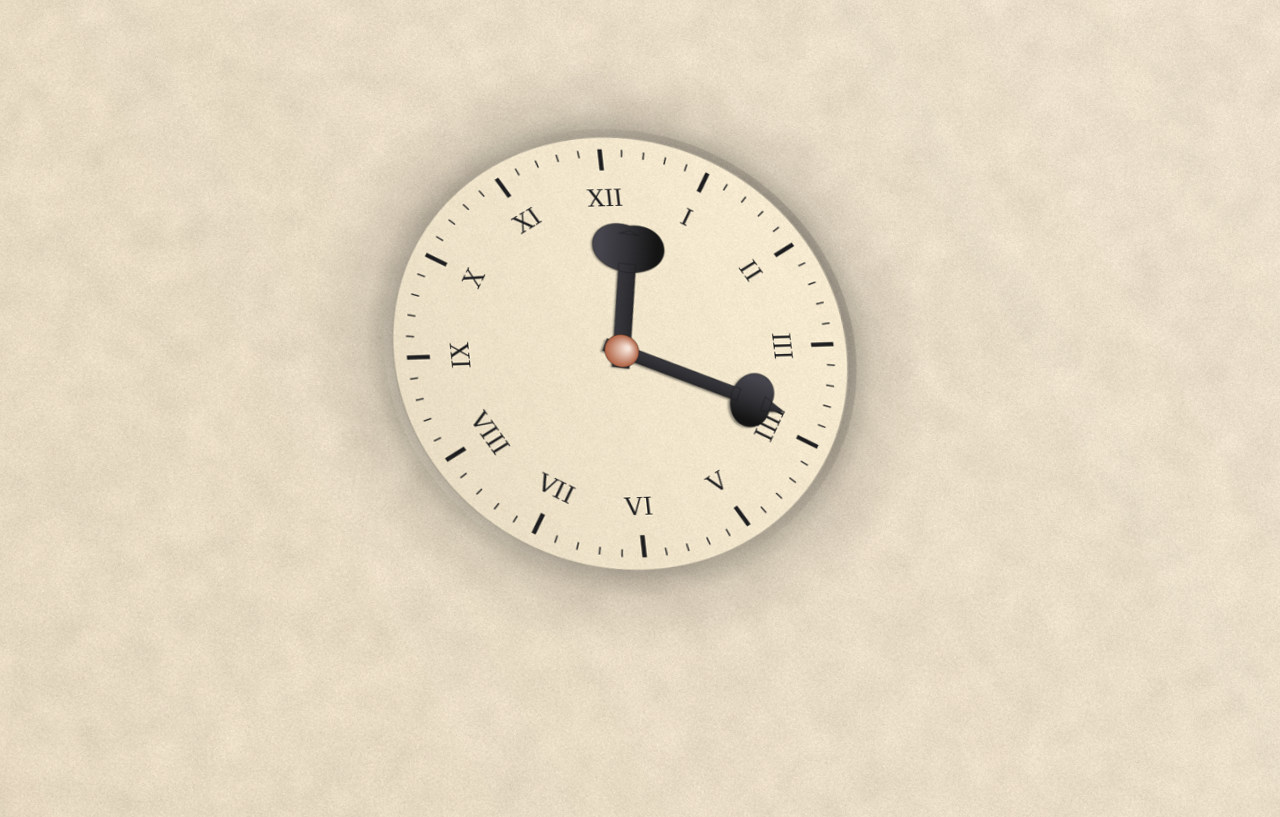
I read 12.19
